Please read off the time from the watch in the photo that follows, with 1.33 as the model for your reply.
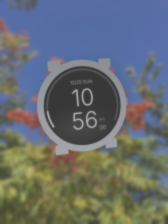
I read 10.56
